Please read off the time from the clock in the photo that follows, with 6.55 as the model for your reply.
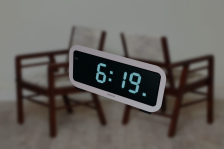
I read 6.19
